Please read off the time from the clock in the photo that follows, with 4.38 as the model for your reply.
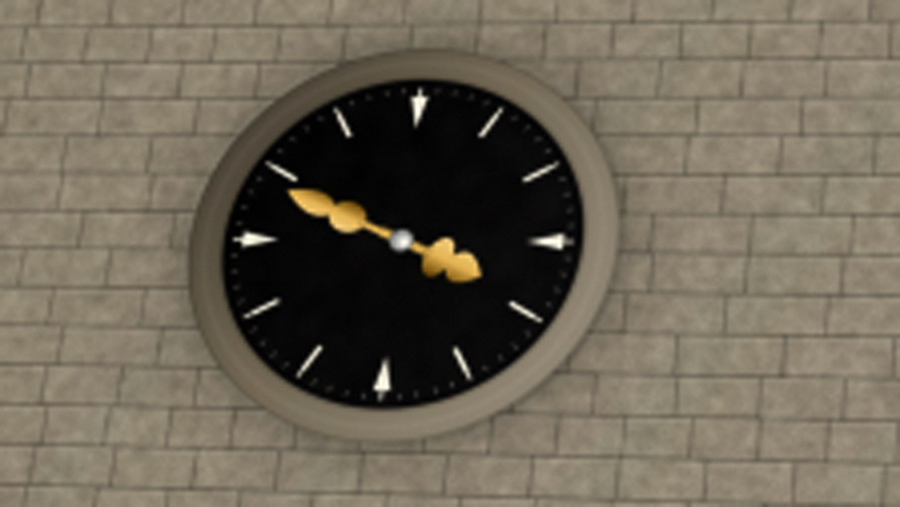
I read 3.49
